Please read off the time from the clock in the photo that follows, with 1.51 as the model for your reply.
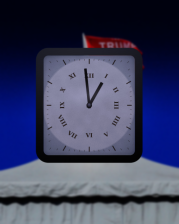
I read 12.59
